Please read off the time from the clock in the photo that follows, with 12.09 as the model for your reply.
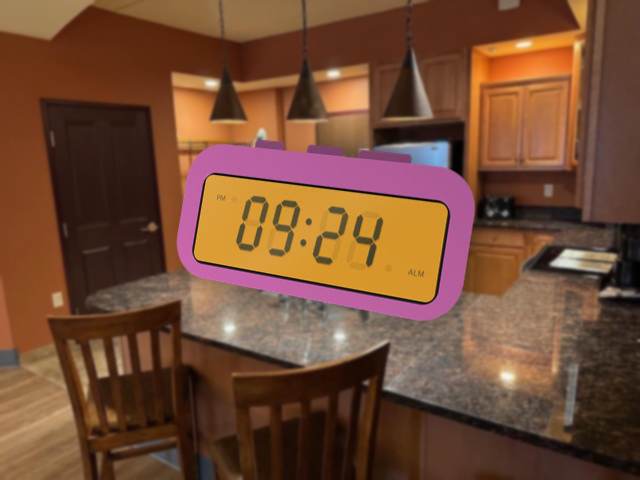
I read 9.24
